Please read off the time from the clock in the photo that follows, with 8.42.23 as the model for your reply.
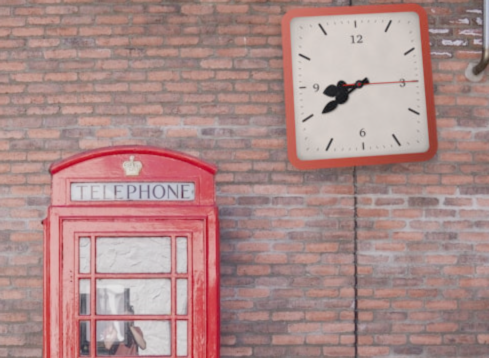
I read 8.39.15
